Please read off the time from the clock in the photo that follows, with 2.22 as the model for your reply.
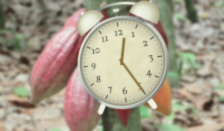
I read 12.25
